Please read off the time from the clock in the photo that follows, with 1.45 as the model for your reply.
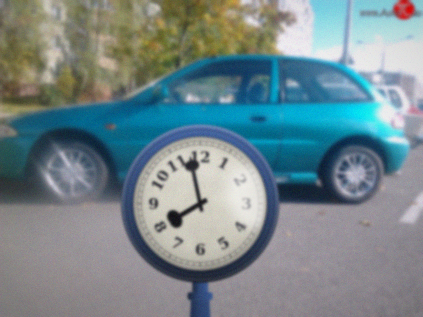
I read 7.58
